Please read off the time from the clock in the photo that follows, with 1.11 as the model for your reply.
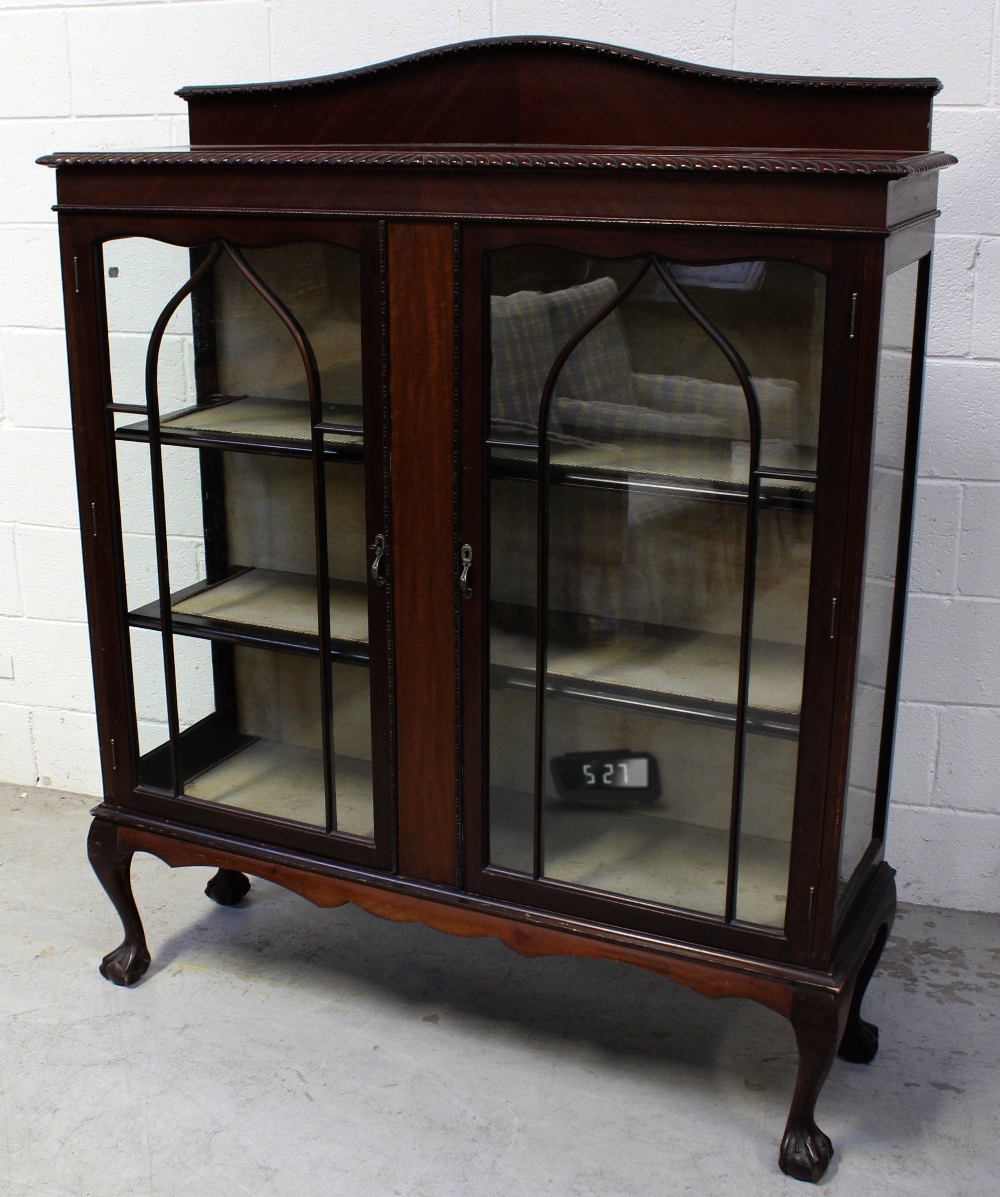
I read 5.27
